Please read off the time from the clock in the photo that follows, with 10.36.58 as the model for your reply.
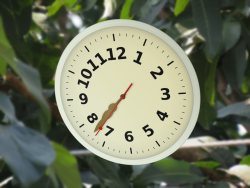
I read 7.37.37
